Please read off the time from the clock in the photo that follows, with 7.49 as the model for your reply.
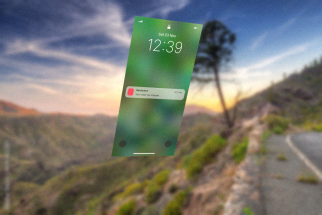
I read 12.39
